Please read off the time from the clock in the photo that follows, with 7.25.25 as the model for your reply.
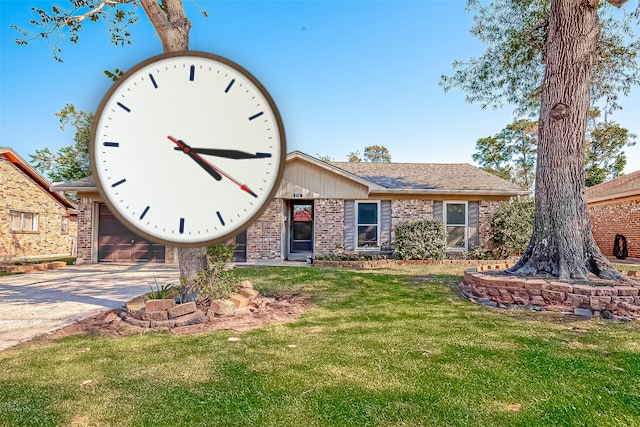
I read 4.15.20
